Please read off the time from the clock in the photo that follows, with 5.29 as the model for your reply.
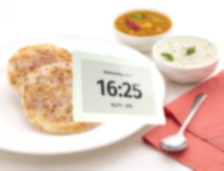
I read 16.25
